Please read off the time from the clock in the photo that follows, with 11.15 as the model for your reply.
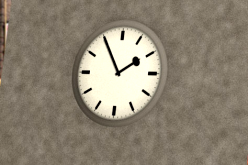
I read 1.55
